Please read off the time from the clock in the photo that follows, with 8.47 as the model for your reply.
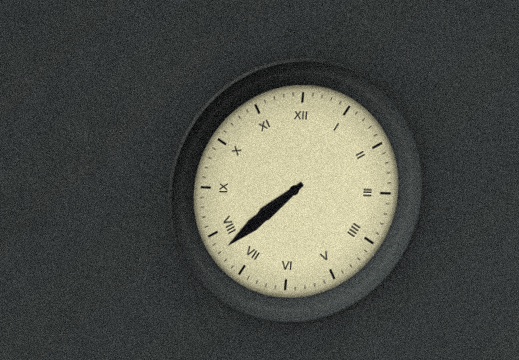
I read 7.38
